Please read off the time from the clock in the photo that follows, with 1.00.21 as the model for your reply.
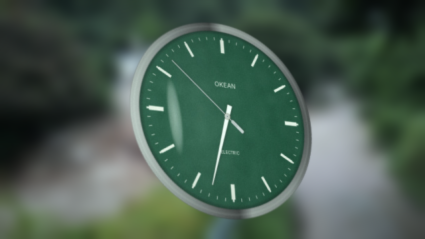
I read 6.32.52
